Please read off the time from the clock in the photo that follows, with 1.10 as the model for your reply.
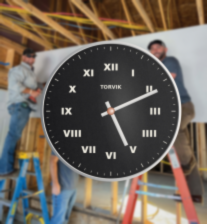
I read 5.11
